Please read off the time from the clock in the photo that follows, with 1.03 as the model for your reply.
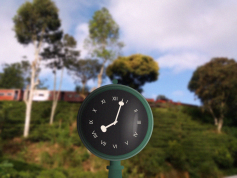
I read 8.03
